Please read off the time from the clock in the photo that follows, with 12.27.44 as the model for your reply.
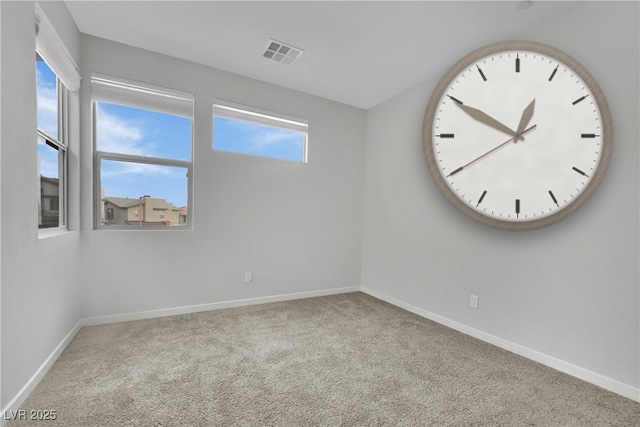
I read 12.49.40
